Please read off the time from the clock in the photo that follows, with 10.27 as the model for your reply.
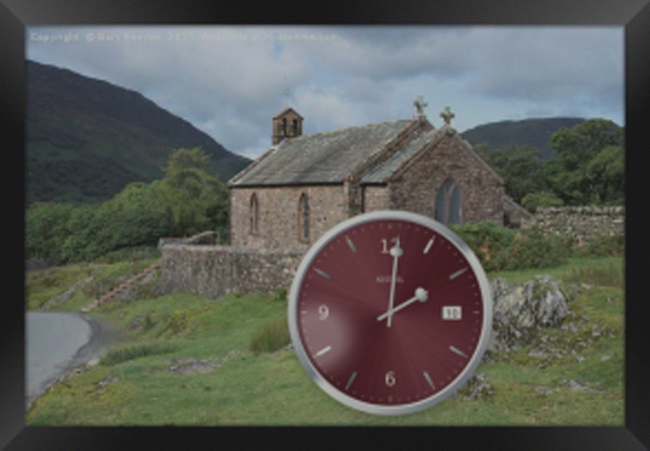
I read 2.01
